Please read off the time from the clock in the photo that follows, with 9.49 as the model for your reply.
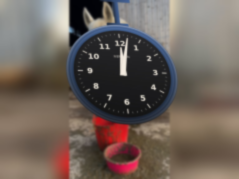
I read 12.02
